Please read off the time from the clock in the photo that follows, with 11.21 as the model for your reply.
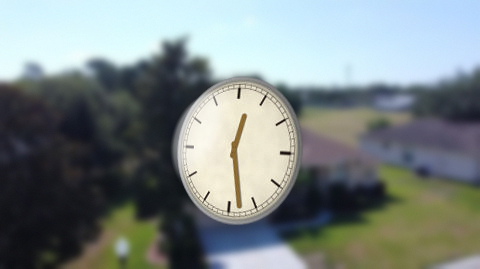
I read 12.28
